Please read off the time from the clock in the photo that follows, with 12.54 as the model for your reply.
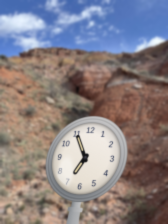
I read 6.55
